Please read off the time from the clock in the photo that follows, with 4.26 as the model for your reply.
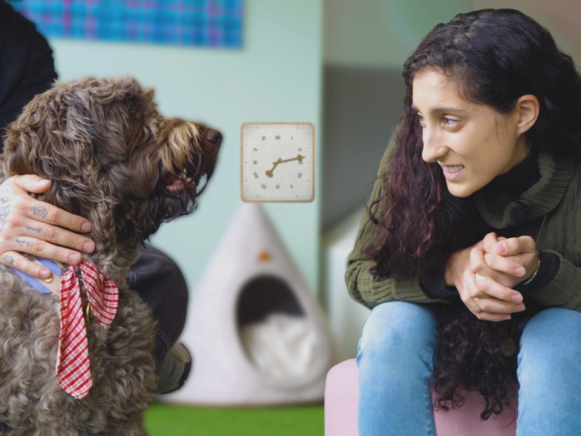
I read 7.13
